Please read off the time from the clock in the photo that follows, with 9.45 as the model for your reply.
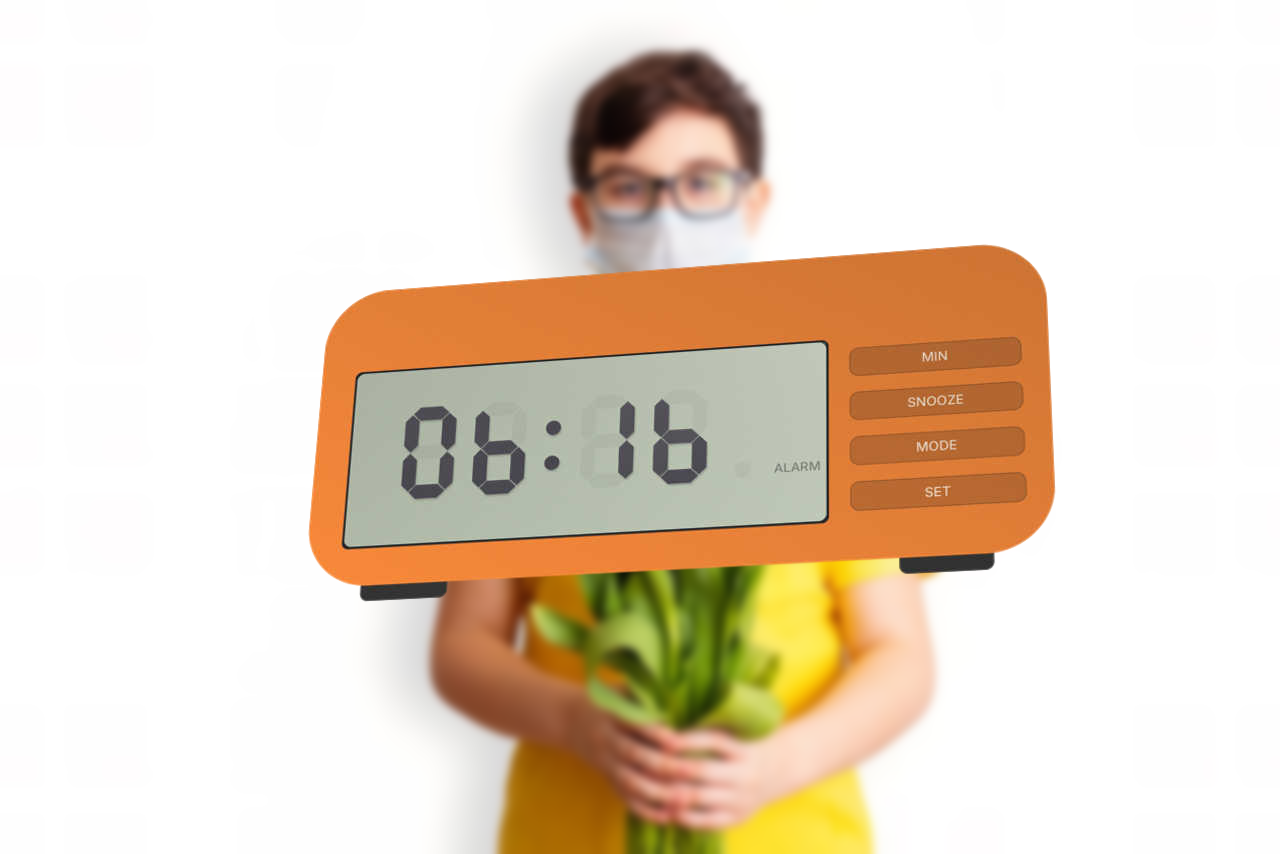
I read 6.16
